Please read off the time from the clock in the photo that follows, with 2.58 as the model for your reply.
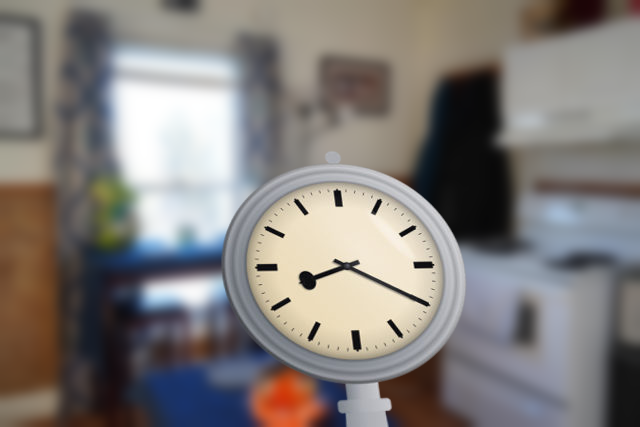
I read 8.20
